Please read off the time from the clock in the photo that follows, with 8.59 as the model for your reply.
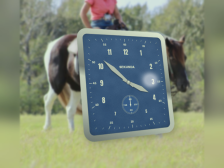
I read 3.52
